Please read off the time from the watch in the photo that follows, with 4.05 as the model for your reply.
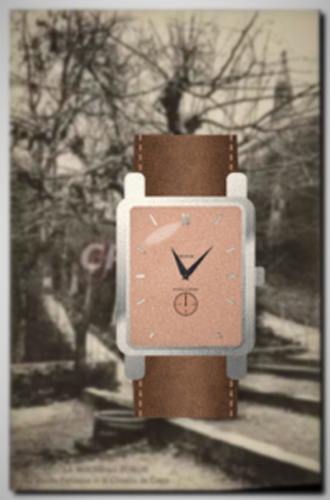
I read 11.07
